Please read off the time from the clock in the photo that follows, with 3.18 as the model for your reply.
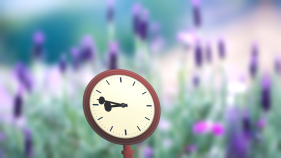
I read 8.47
